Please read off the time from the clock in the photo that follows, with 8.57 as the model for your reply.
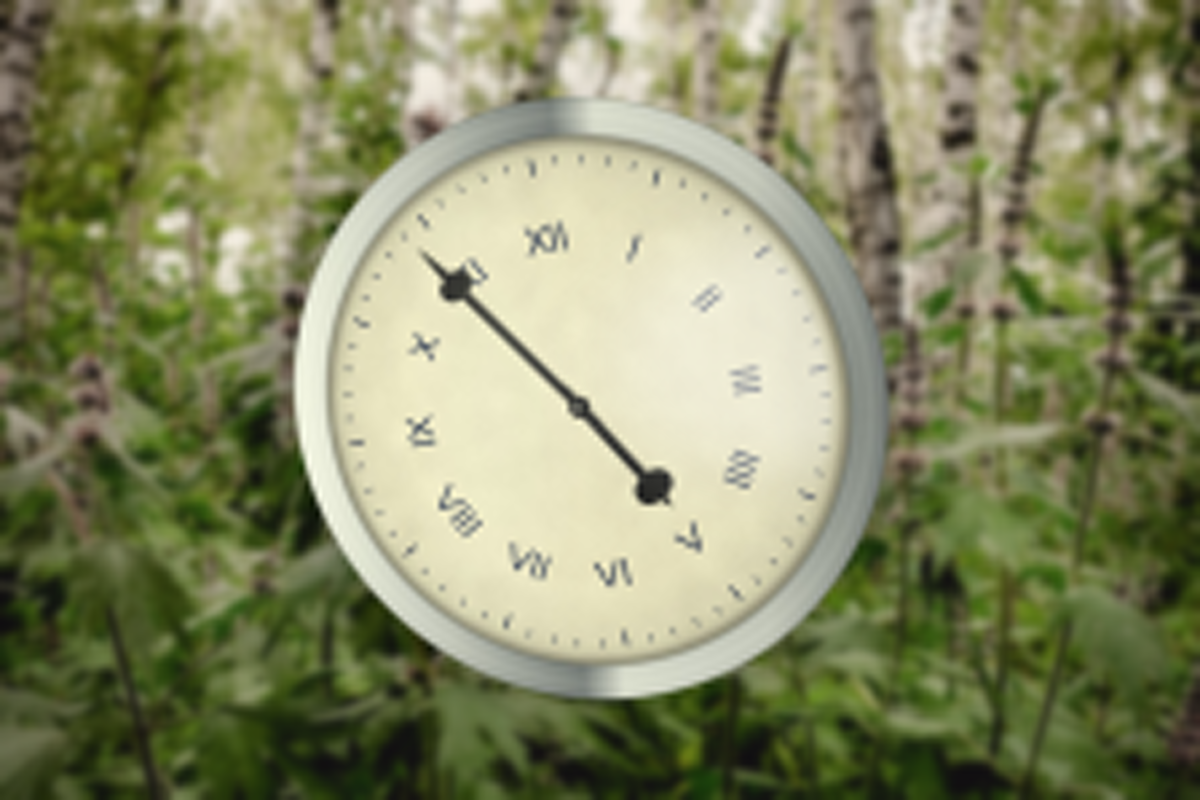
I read 4.54
